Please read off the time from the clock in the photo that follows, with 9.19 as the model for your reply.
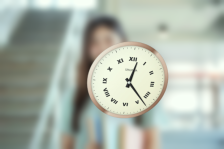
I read 12.23
